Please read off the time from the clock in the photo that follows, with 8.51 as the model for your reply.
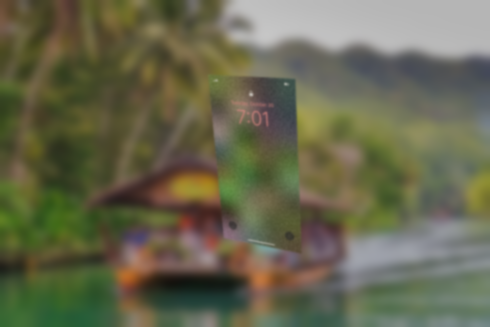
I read 7.01
